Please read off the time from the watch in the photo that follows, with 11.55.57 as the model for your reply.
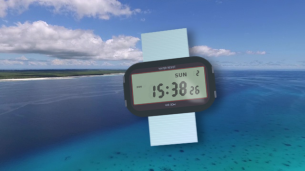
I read 15.38.26
